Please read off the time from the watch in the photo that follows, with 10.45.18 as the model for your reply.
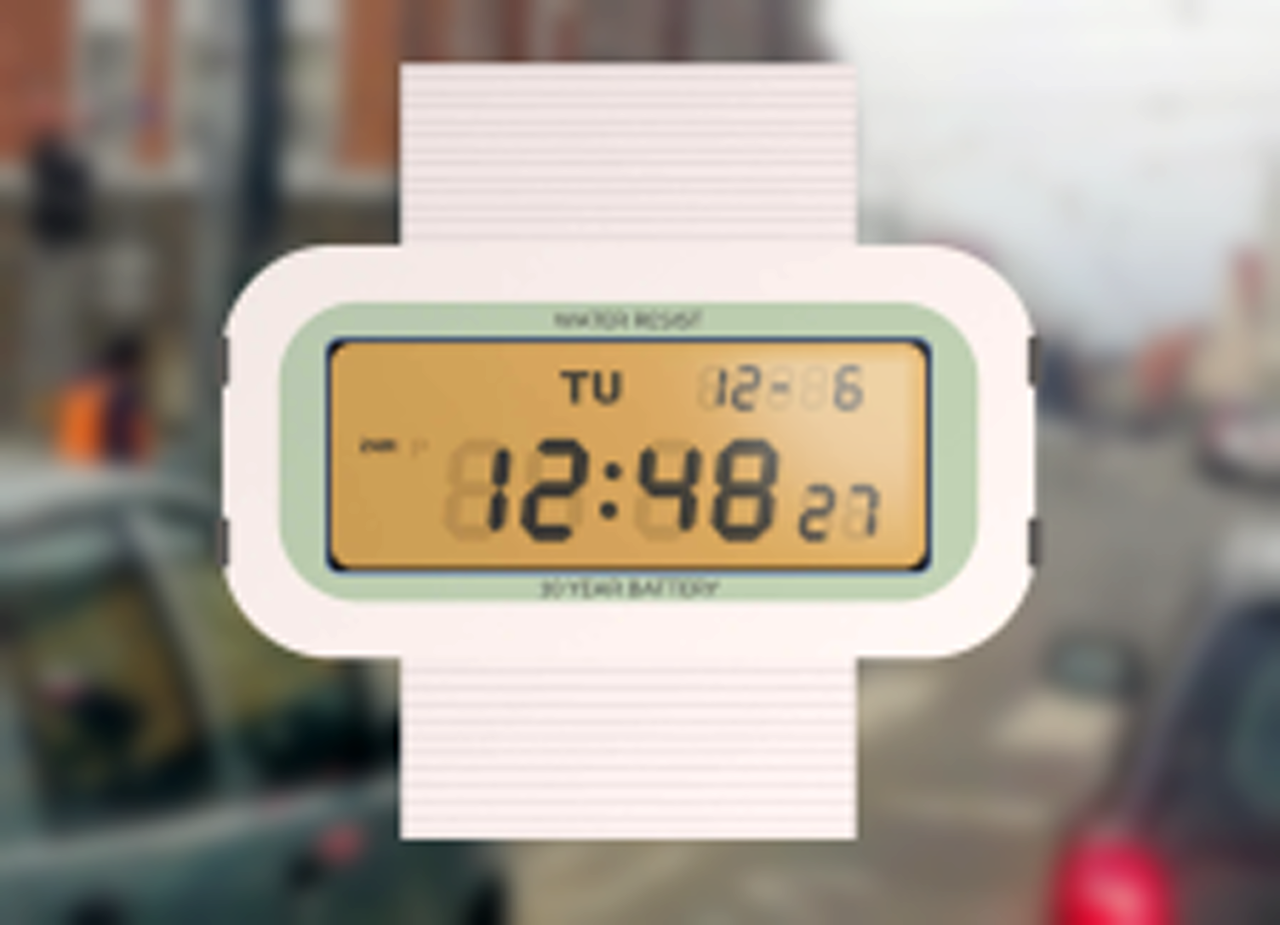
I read 12.48.27
